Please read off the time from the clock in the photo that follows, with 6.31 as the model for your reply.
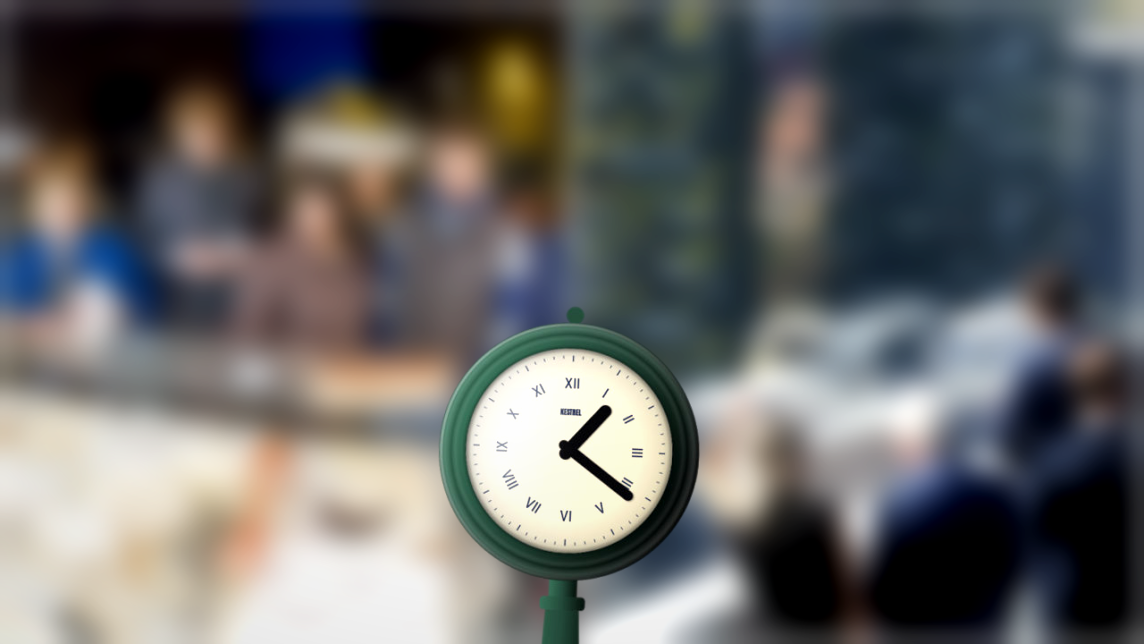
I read 1.21
